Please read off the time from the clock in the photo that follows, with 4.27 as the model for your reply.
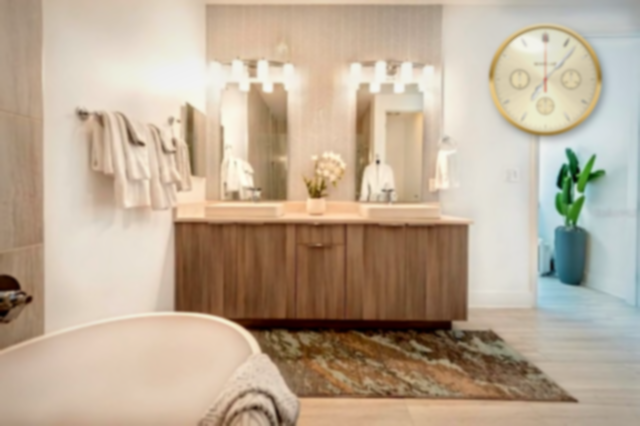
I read 7.07
